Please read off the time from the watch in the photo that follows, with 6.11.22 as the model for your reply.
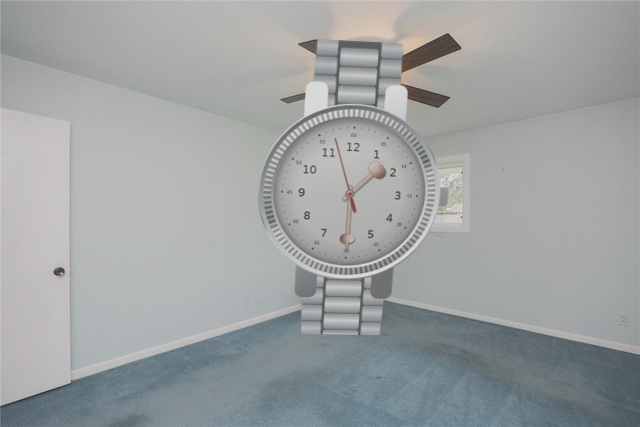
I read 1.29.57
